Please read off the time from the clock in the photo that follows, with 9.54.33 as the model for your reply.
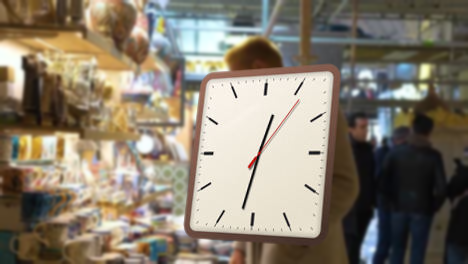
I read 12.32.06
